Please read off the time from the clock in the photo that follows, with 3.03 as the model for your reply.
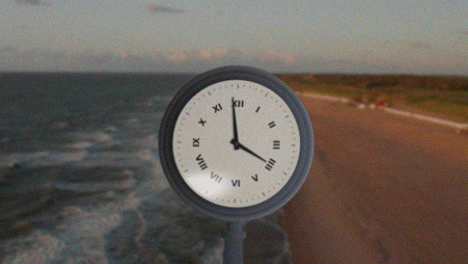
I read 3.59
